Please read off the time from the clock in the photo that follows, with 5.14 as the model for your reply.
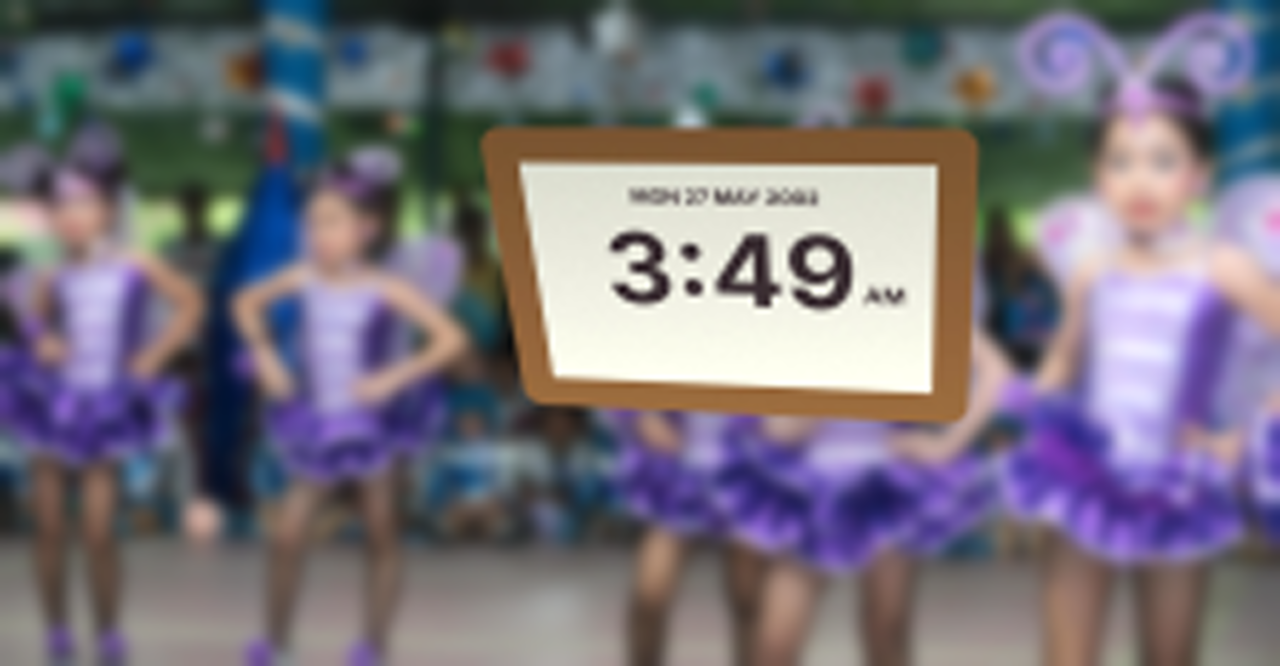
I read 3.49
